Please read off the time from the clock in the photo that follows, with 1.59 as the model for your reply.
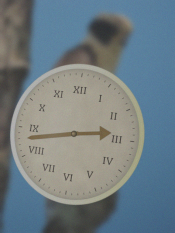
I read 2.43
